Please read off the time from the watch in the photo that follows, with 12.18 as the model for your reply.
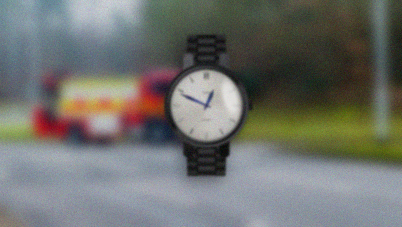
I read 12.49
